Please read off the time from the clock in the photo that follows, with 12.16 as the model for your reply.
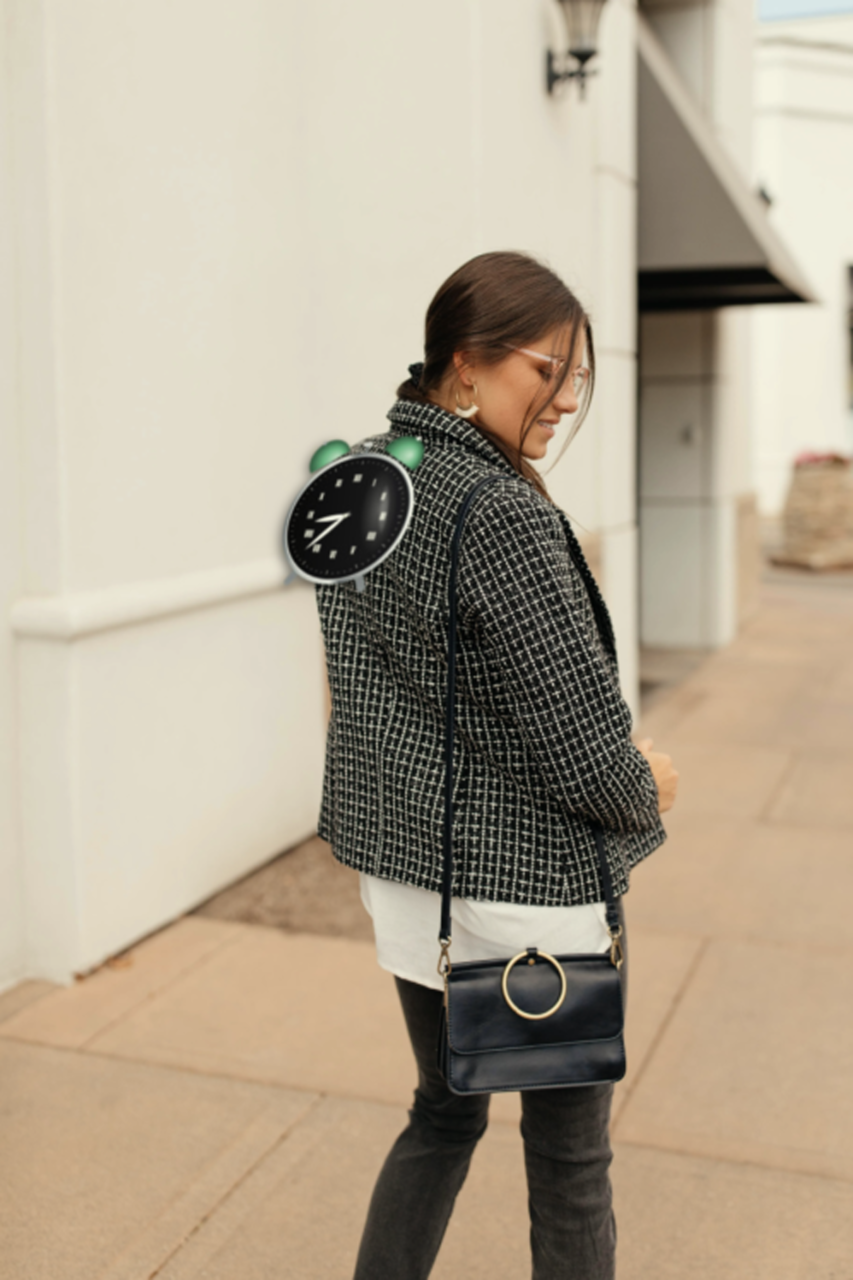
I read 8.37
